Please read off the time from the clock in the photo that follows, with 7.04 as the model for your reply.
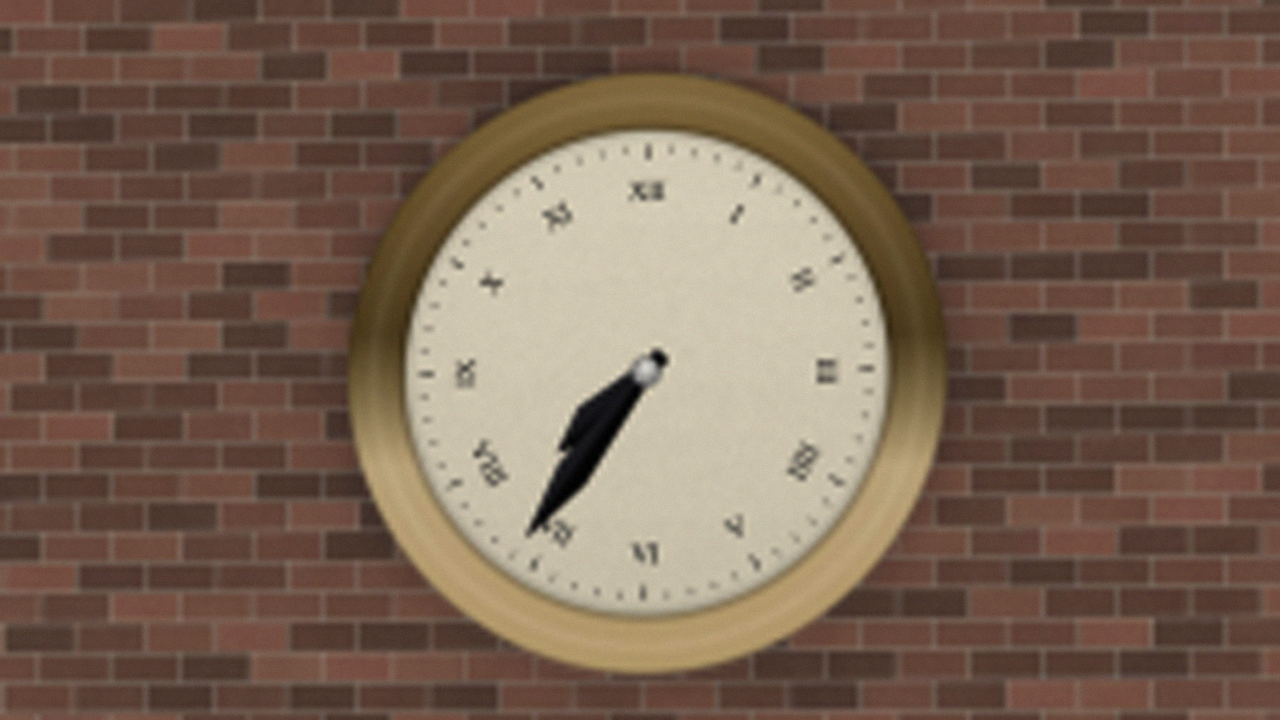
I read 7.36
